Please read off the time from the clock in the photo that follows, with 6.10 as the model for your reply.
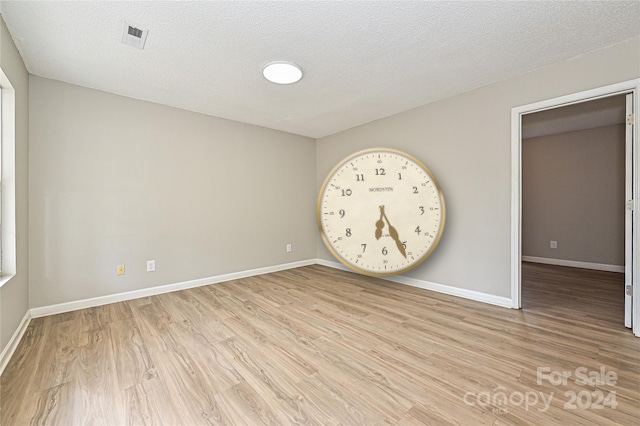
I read 6.26
